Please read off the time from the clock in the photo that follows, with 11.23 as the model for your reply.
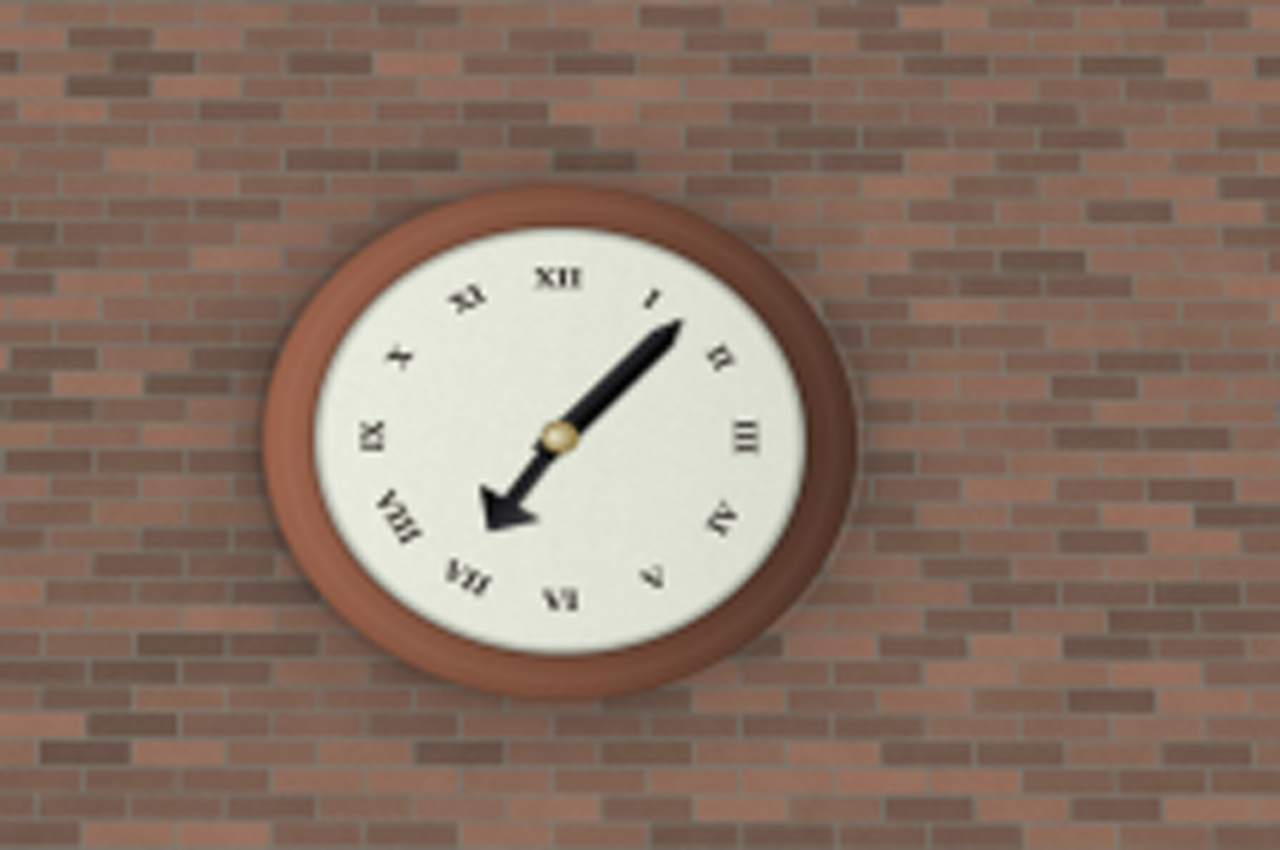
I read 7.07
